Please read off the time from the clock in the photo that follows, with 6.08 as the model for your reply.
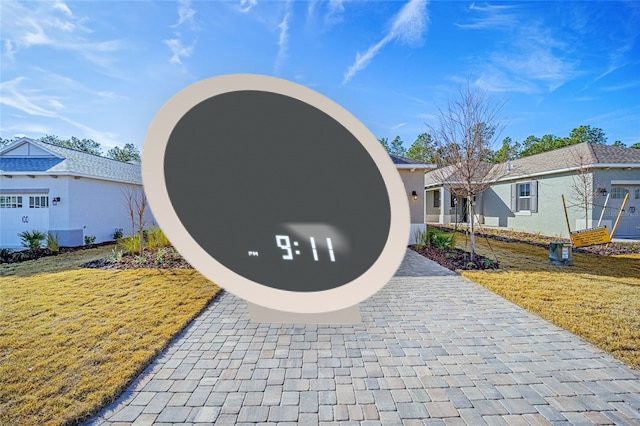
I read 9.11
